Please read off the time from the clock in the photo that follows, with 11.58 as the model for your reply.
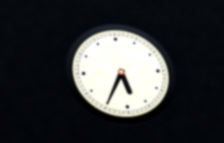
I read 5.35
